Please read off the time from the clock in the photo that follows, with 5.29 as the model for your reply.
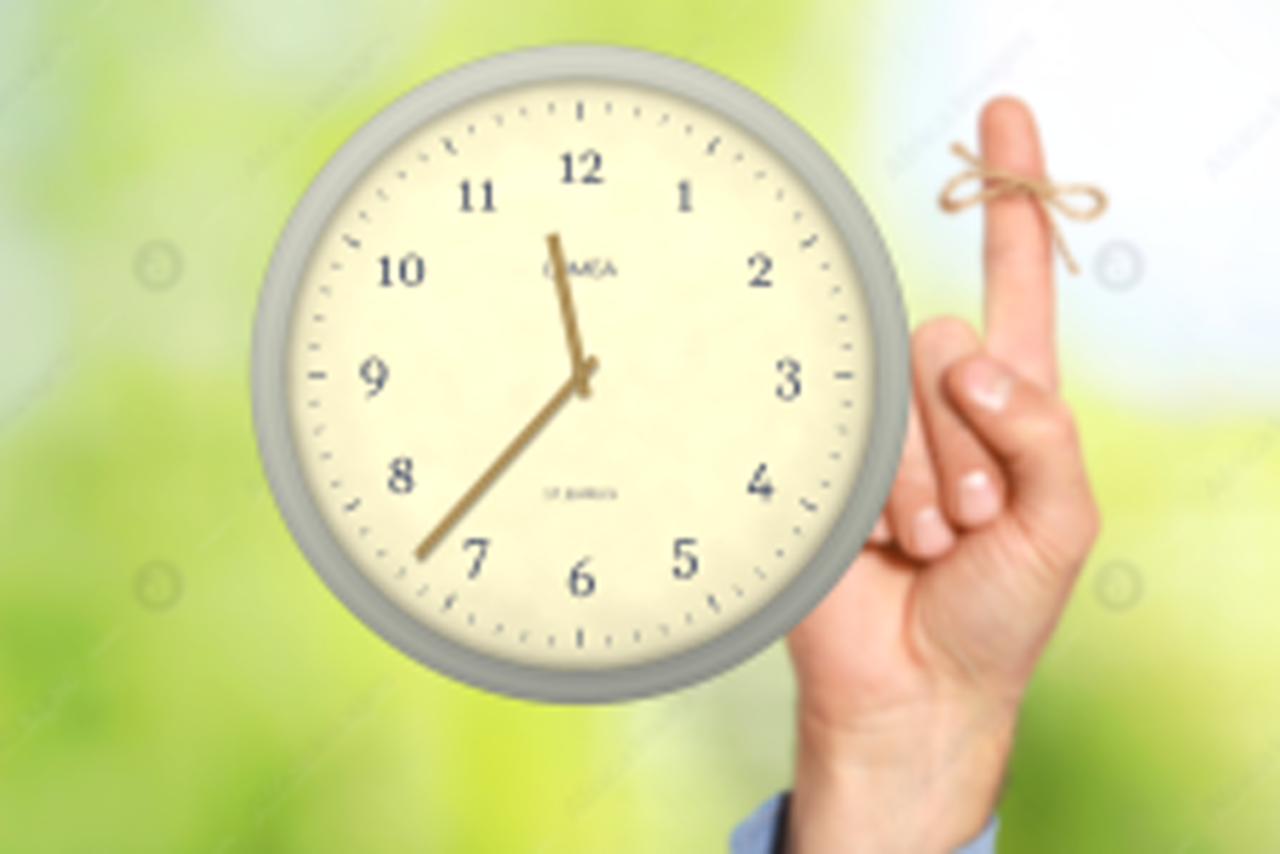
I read 11.37
